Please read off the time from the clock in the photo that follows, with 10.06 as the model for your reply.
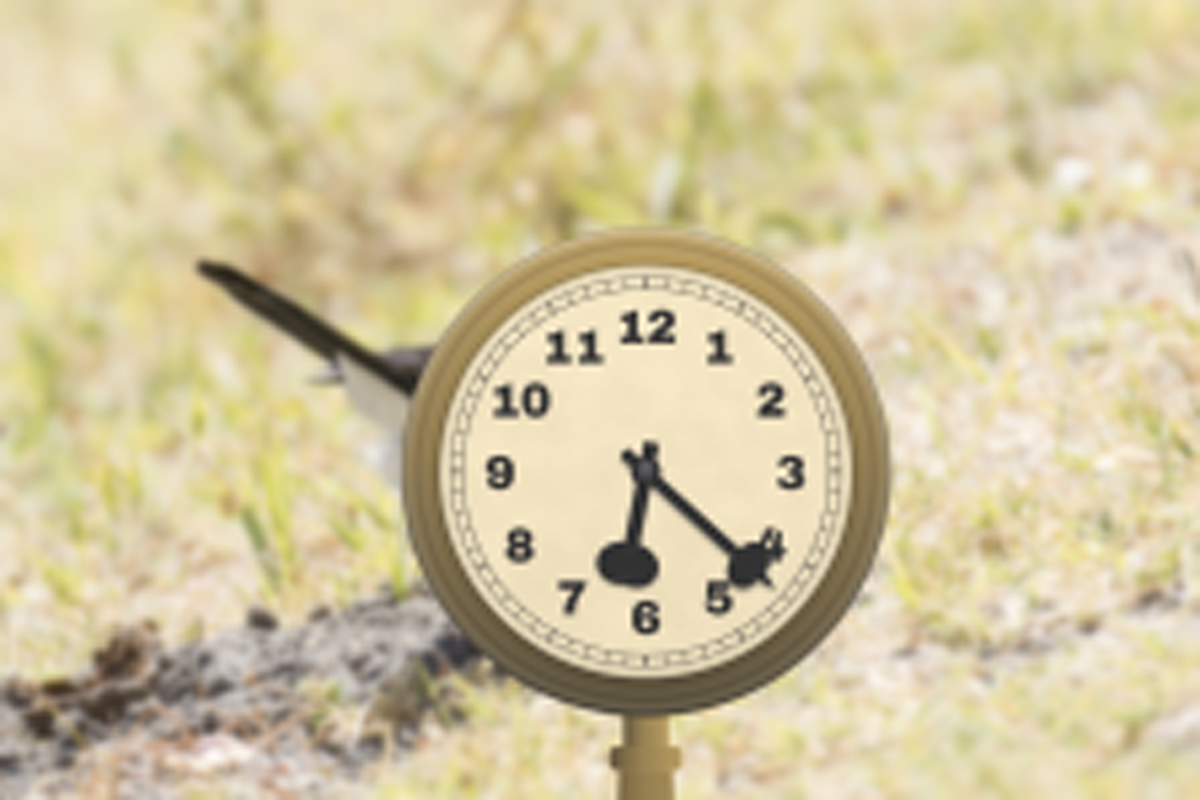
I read 6.22
